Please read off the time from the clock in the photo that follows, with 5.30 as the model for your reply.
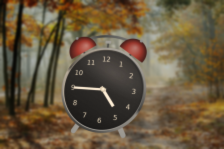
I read 4.45
